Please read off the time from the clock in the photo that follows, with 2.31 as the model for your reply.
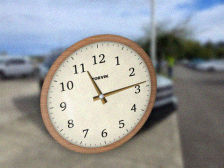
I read 11.14
